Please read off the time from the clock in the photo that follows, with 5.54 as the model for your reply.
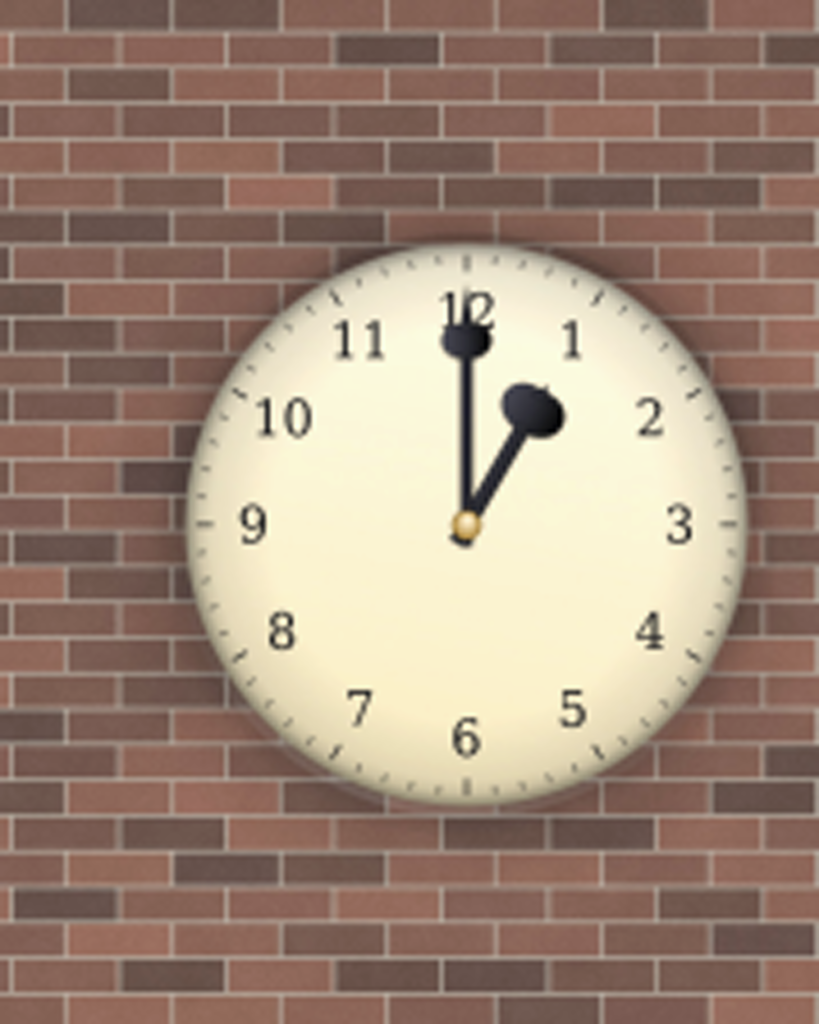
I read 1.00
